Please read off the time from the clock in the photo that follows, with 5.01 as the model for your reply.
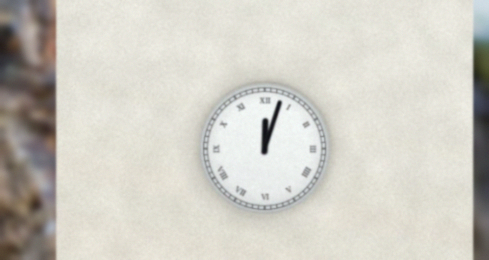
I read 12.03
